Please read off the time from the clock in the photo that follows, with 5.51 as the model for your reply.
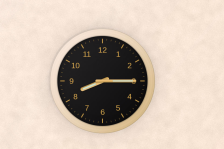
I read 8.15
